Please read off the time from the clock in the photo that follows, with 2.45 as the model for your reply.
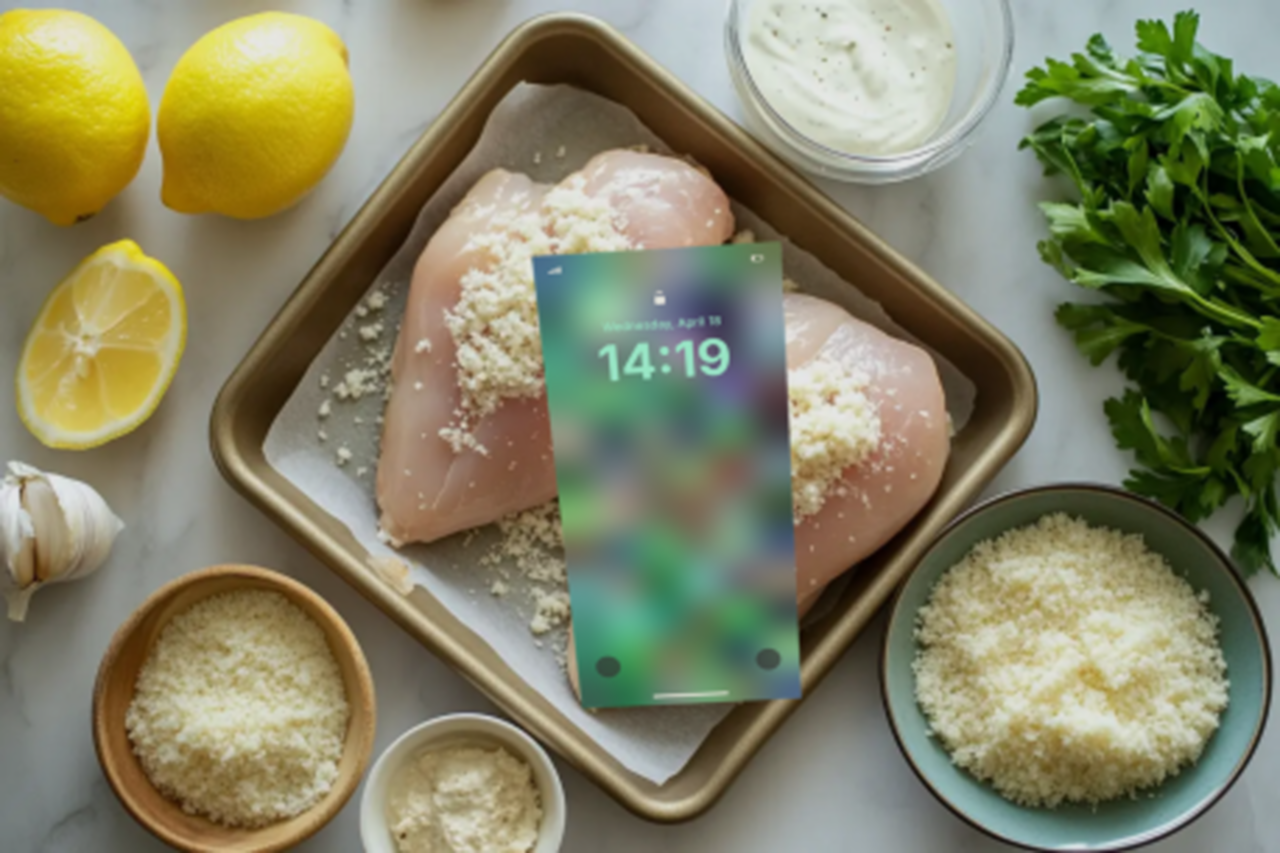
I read 14.19
